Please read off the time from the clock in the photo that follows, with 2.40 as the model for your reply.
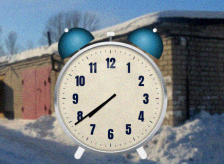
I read 7.39
